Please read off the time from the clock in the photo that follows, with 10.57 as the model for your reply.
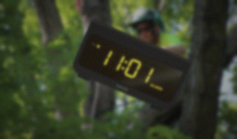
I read 11.01
